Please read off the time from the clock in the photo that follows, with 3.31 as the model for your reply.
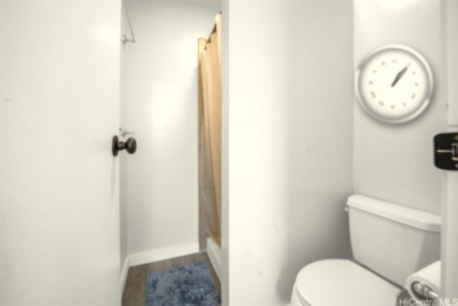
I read 1.06
